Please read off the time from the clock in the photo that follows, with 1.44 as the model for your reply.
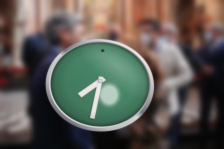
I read 7.31
